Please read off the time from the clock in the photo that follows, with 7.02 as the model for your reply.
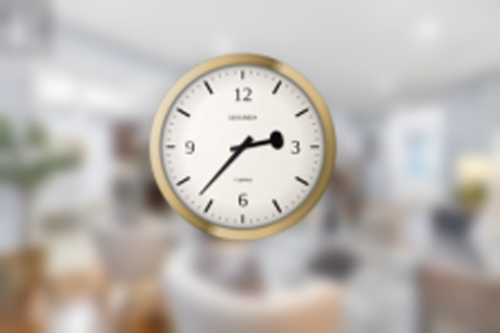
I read 2.37
